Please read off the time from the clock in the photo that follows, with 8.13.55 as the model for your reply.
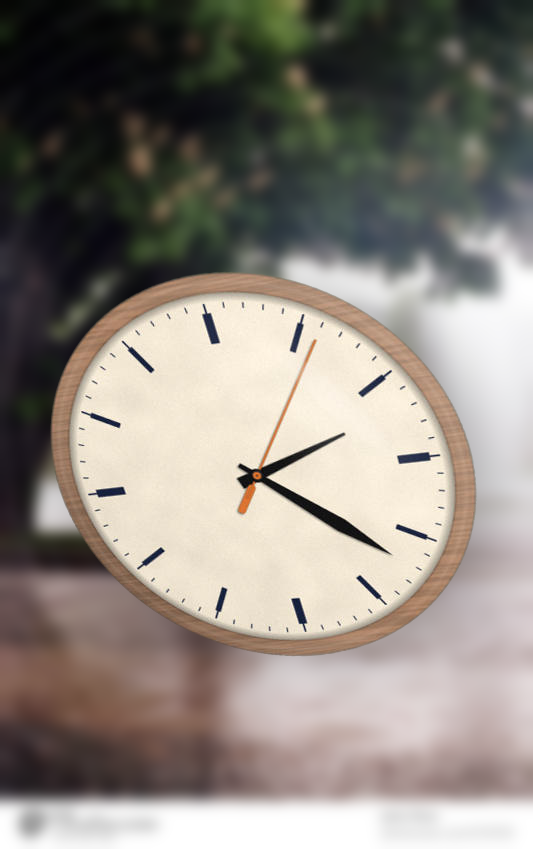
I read 2.22.06
